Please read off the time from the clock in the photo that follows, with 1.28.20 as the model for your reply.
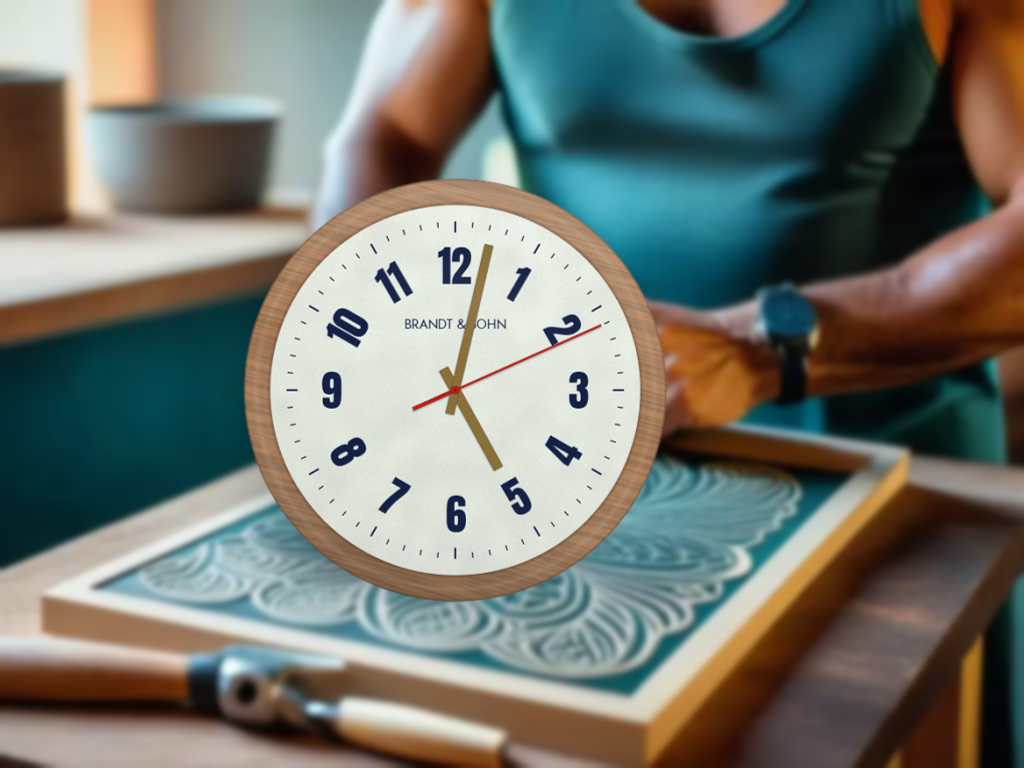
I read 5.02.11
